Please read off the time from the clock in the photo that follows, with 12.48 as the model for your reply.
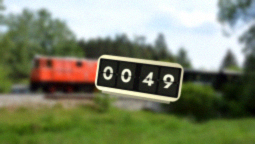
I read 0.49
